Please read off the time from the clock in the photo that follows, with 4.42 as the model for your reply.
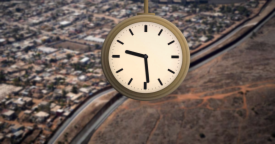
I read 9.29
